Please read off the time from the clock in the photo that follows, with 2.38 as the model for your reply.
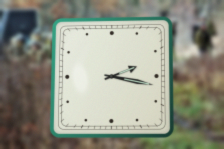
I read 2.17
